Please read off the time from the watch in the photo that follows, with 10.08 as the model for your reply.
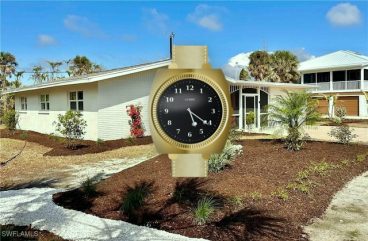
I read 5.21
